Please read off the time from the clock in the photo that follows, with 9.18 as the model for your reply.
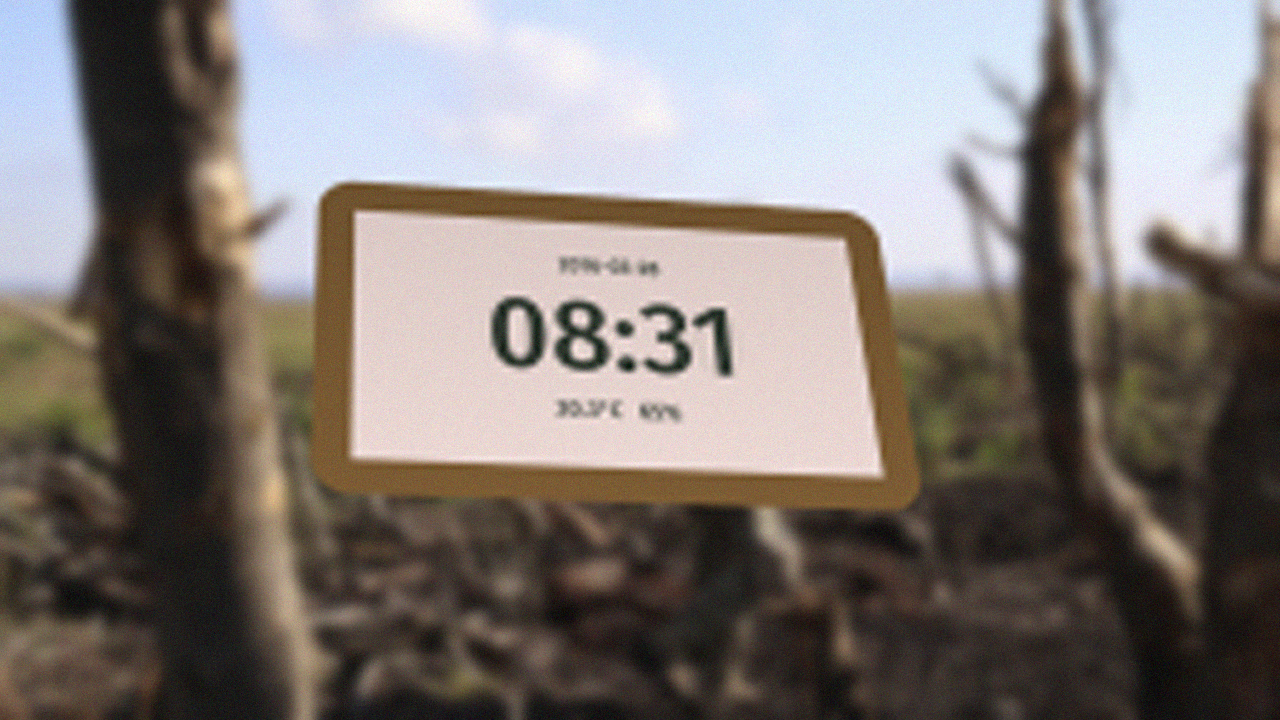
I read 8.31
